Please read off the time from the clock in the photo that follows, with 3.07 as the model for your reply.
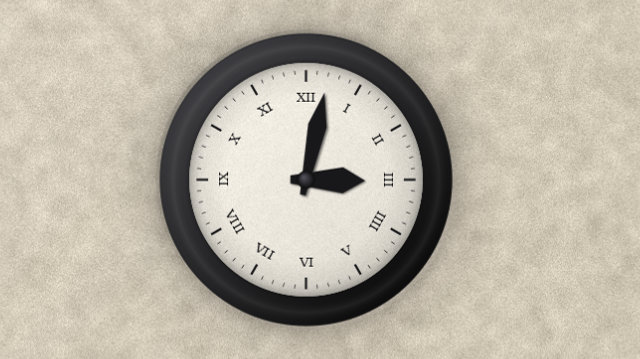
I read 3.02
